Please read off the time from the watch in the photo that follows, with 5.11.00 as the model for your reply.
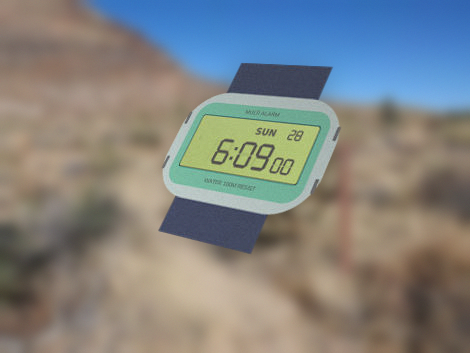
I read 6.09.00
